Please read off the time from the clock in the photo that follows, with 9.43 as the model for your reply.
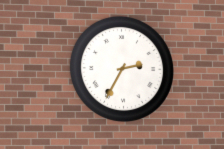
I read 2.35
